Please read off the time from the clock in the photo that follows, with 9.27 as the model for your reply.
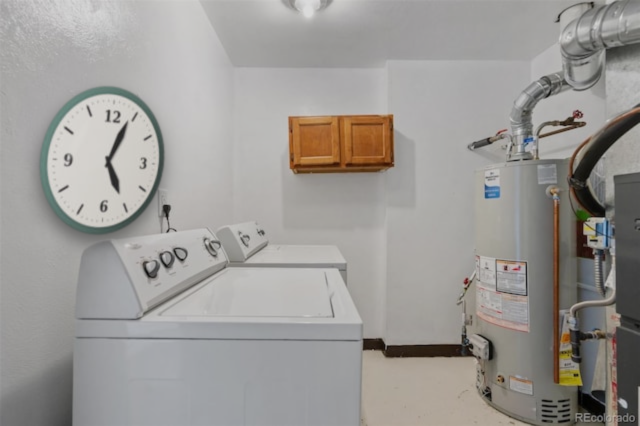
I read 5.04
